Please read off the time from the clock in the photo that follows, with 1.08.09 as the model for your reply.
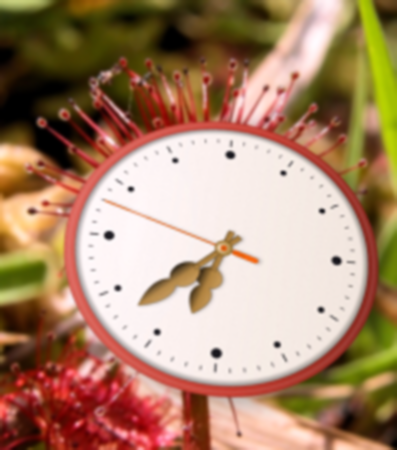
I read 6.37.48
